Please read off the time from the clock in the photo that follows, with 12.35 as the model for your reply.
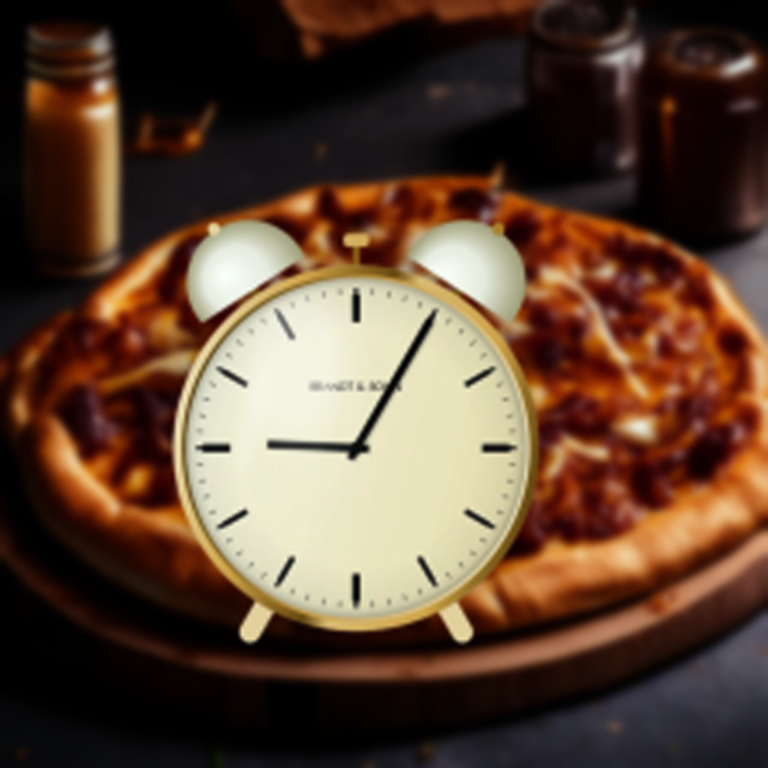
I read 9.05
